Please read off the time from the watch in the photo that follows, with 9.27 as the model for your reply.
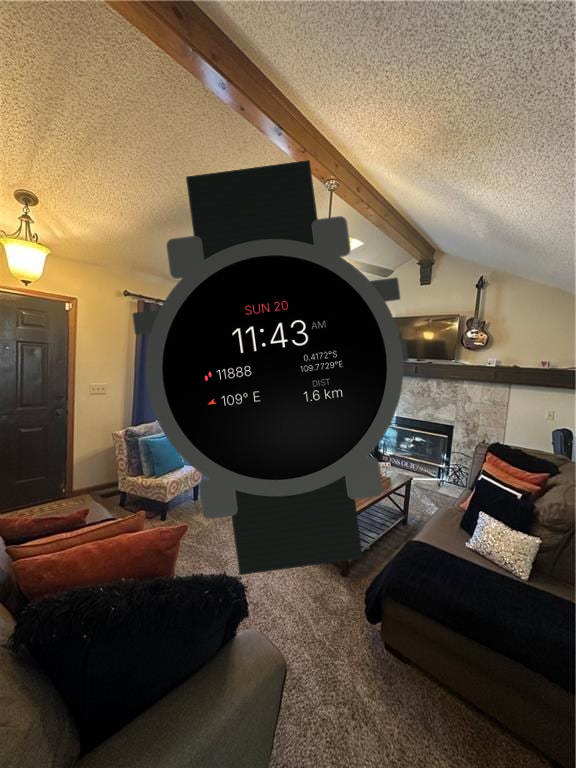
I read 11.43
